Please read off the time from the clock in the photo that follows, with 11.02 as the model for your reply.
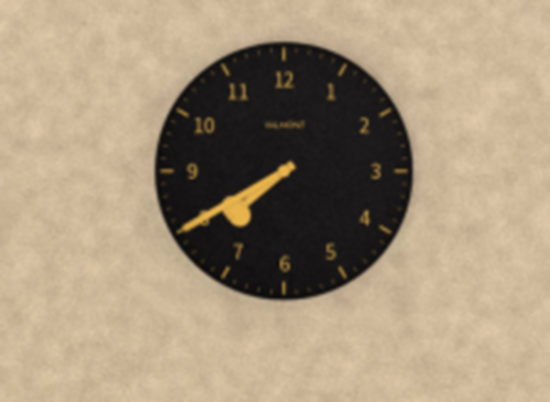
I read 7.40
